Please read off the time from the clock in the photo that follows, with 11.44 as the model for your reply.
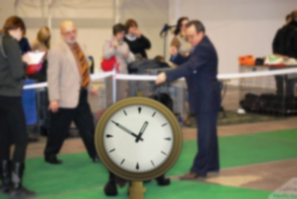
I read 12.50
